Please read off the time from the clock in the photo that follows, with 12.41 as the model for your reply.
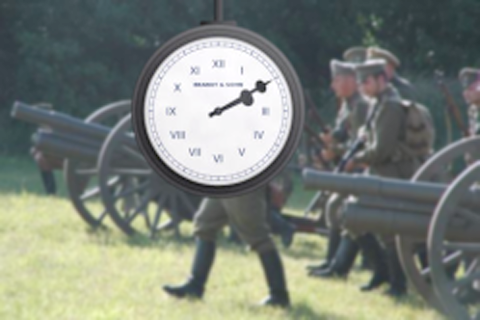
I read 2.10
